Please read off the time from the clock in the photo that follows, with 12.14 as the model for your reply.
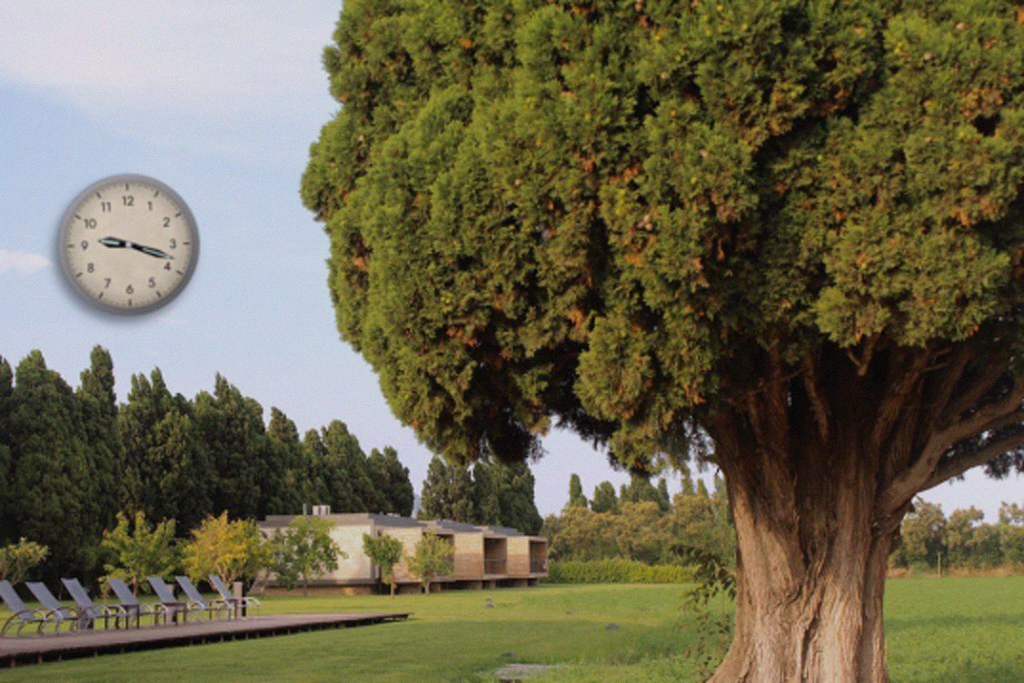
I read 9.18
